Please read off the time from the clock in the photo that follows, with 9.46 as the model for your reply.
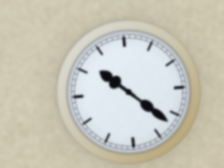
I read 10.22
